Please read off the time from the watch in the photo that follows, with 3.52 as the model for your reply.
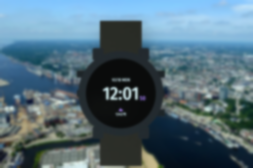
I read 12.01
